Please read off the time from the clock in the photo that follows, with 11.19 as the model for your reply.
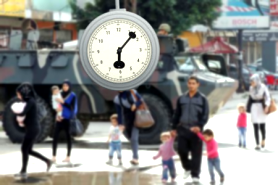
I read 6.07
